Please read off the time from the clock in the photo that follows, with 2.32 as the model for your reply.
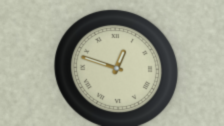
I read 12.48
